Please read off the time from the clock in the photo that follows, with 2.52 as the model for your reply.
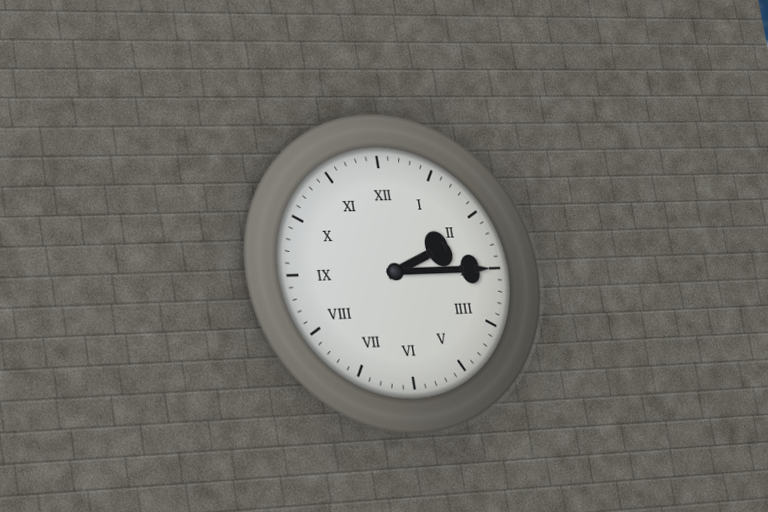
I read 2.15
